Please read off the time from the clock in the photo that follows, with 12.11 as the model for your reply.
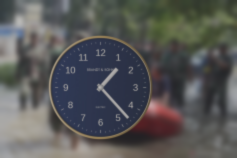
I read 1.23
